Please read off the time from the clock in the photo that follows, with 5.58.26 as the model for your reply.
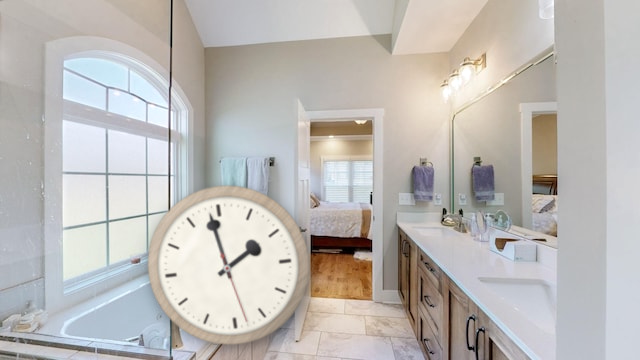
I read 1.58.28
